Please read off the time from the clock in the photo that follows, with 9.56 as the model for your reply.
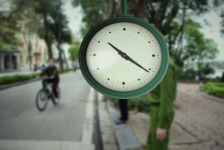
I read 10.21
